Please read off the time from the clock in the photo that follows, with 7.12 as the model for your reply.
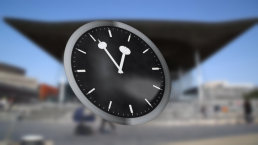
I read 12.56
